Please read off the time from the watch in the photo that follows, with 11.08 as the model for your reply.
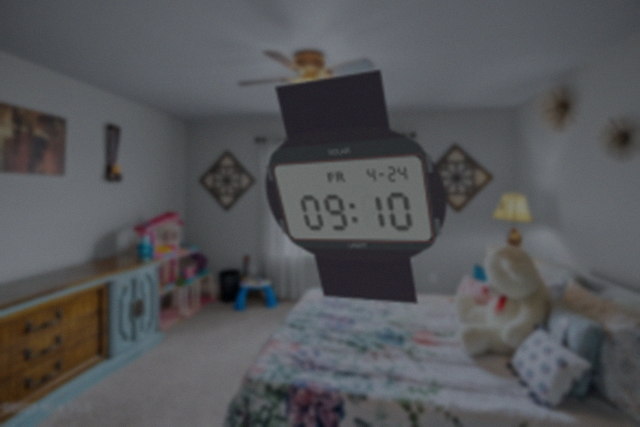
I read 9.10
